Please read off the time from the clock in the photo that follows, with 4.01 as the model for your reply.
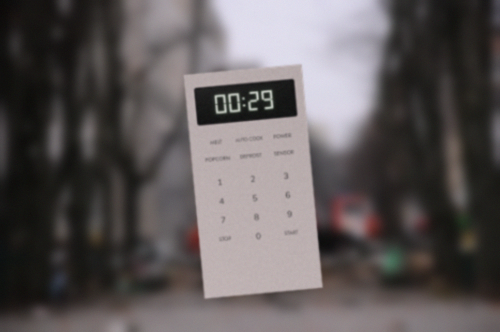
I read 0.29
